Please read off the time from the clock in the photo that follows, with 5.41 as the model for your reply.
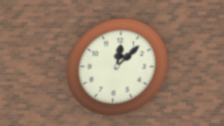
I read 12.07
